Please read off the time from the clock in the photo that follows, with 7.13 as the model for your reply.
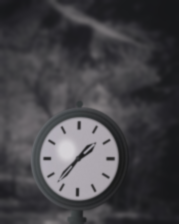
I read 1.37
